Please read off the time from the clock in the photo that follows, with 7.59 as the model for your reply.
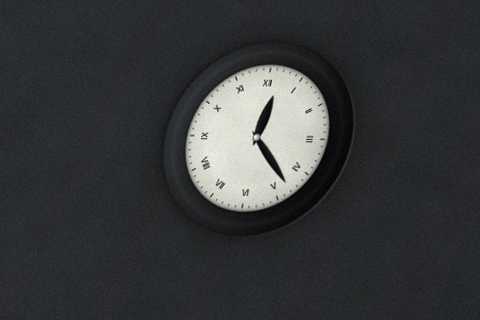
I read 12.23
